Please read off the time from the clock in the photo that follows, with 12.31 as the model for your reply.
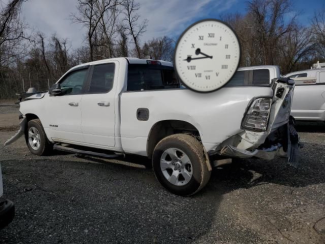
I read 9.44
